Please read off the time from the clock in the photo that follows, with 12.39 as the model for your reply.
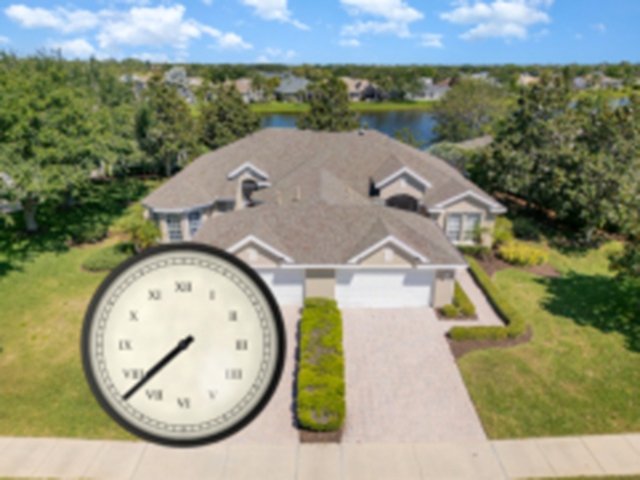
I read 7.38
